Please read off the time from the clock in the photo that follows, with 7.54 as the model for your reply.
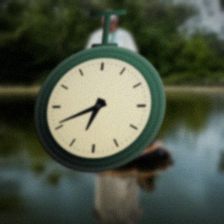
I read 6.41
